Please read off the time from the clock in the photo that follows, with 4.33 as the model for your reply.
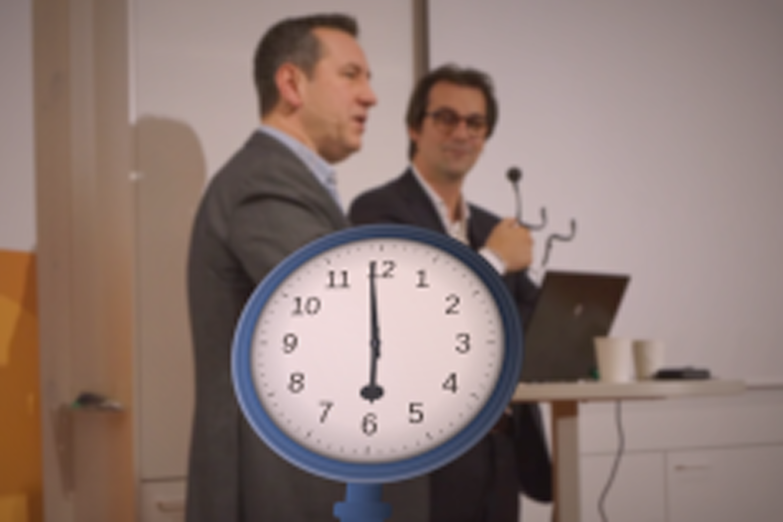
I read 5.59
